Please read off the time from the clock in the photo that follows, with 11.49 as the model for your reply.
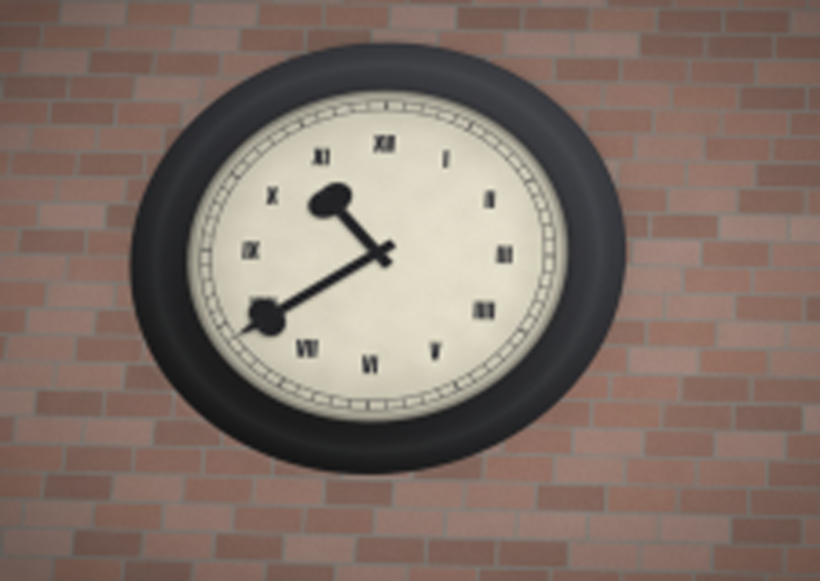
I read 10.39
